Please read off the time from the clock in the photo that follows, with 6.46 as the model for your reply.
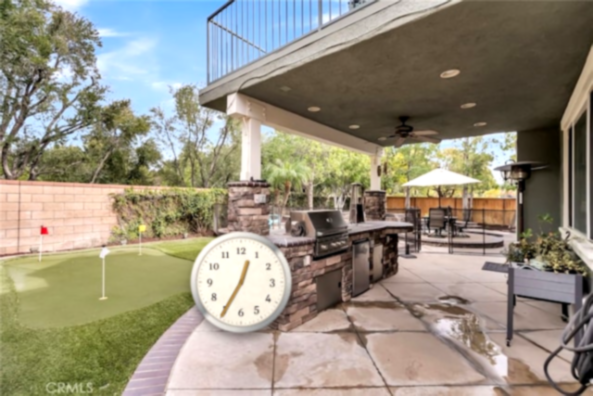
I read 12.35
